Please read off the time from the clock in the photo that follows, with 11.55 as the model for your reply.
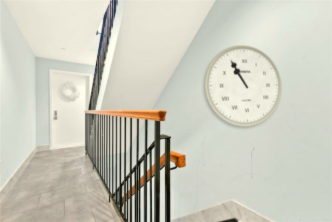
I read 10.55
